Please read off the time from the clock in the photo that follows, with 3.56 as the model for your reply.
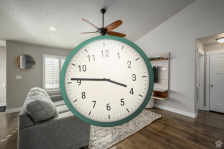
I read 3.46
